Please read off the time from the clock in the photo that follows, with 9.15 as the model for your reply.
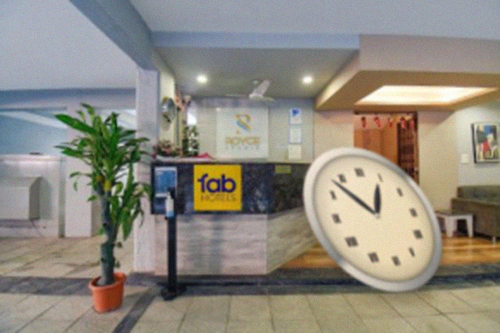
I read 12.53
